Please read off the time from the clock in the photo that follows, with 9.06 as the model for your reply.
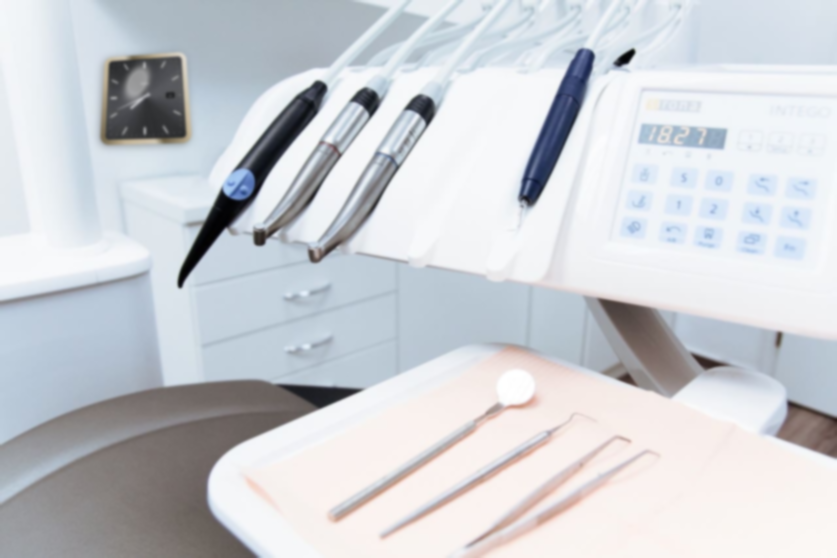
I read 7.41
